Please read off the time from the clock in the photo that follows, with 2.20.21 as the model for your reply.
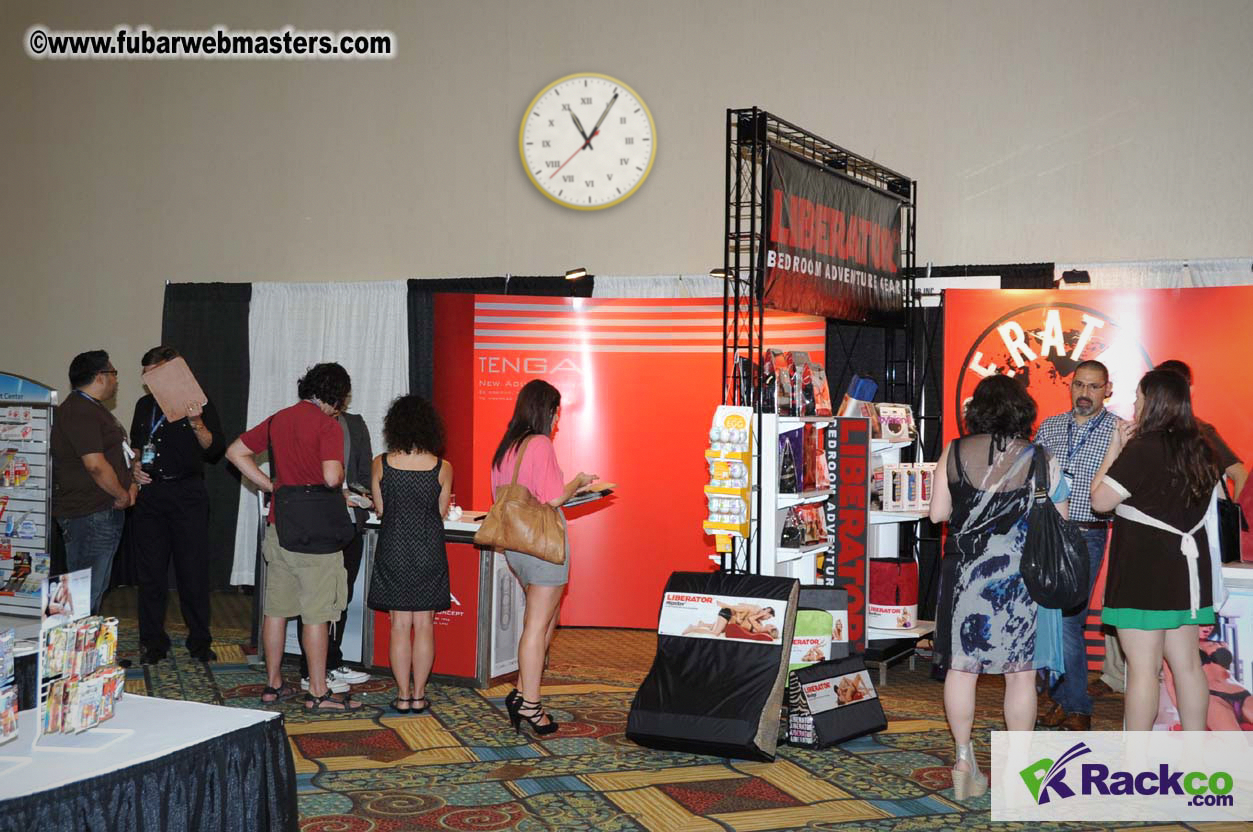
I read 11.05.38
